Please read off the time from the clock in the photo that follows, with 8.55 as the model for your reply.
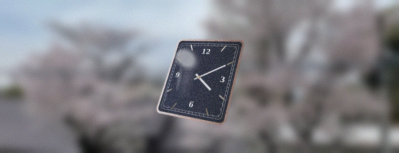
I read 4.10
